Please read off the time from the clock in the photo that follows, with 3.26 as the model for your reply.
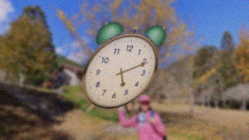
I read 5.11
